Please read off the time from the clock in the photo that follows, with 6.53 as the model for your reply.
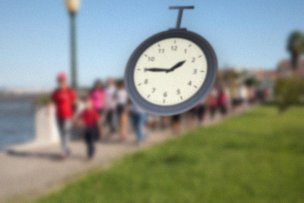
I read 1.45
